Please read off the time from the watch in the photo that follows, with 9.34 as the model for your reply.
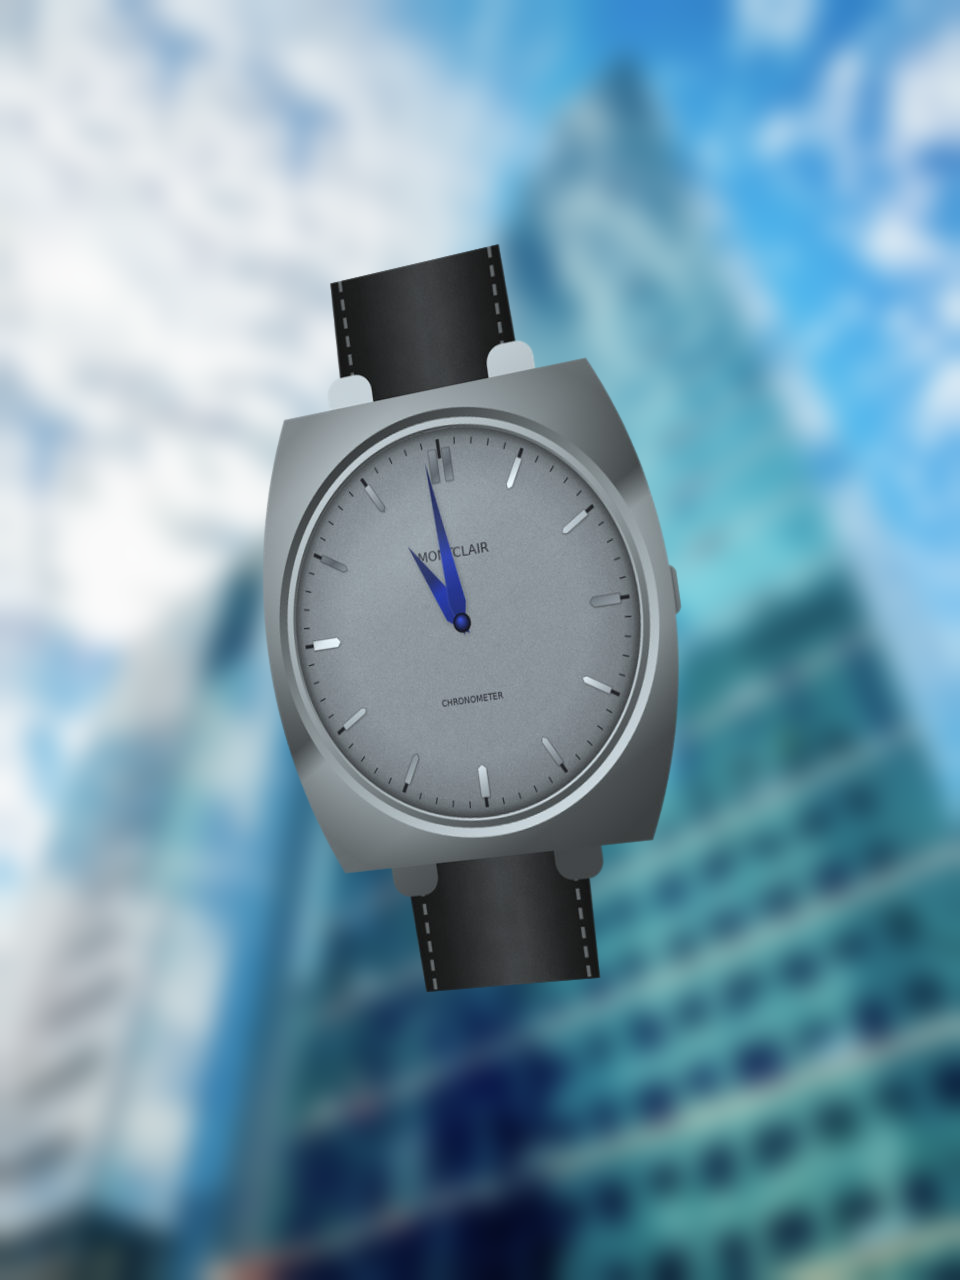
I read 10.59
